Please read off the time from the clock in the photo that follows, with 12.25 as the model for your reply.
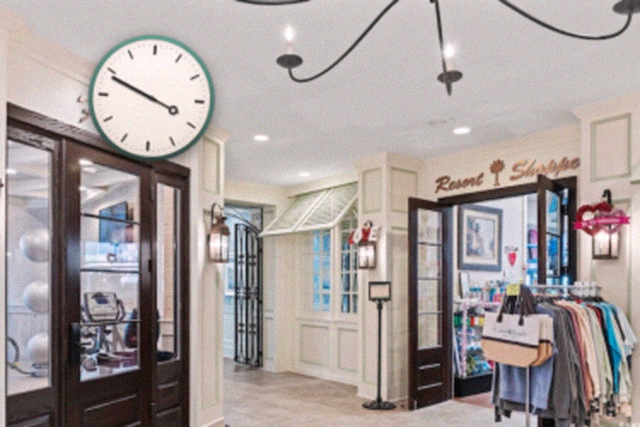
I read 3.49
